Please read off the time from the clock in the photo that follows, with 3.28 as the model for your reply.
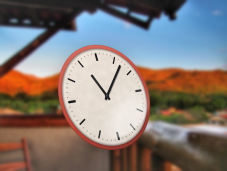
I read 11.07
